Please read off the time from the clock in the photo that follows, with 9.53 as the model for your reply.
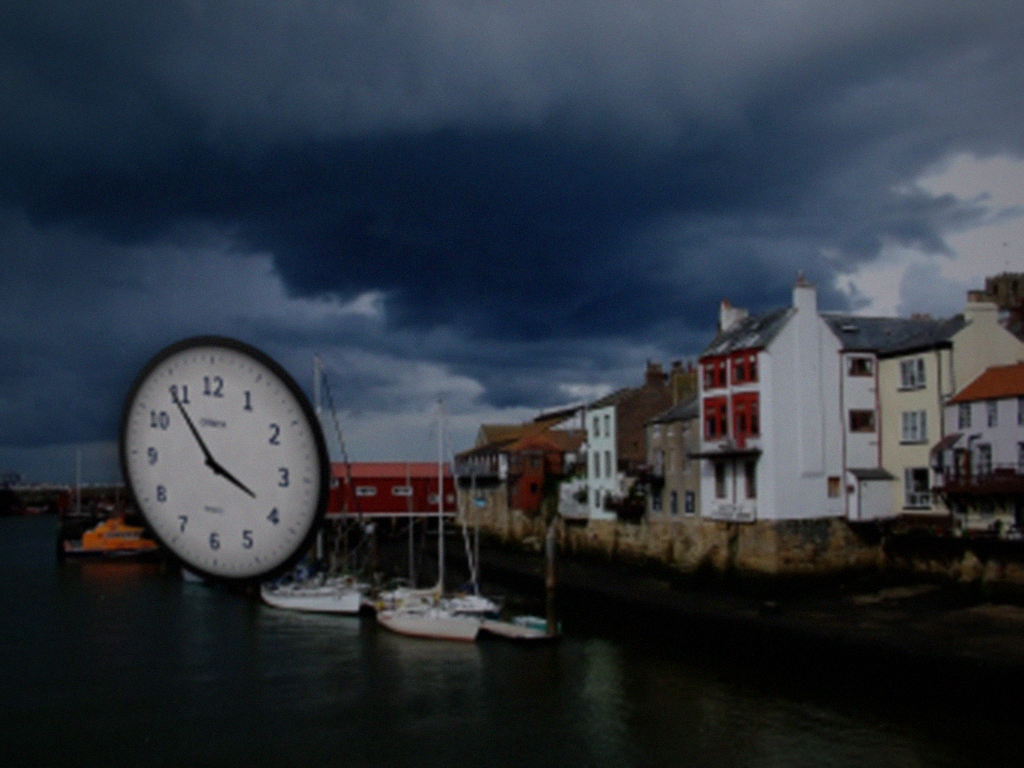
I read 3.54
